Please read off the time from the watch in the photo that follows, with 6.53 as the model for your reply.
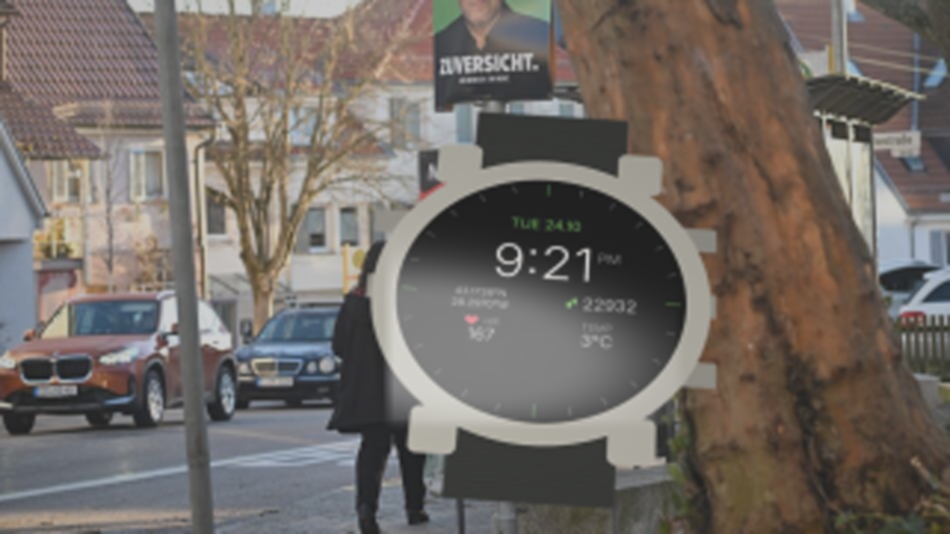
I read 9.21
